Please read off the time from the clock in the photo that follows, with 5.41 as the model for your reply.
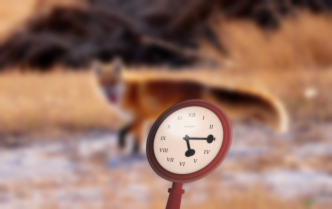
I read 5.15
